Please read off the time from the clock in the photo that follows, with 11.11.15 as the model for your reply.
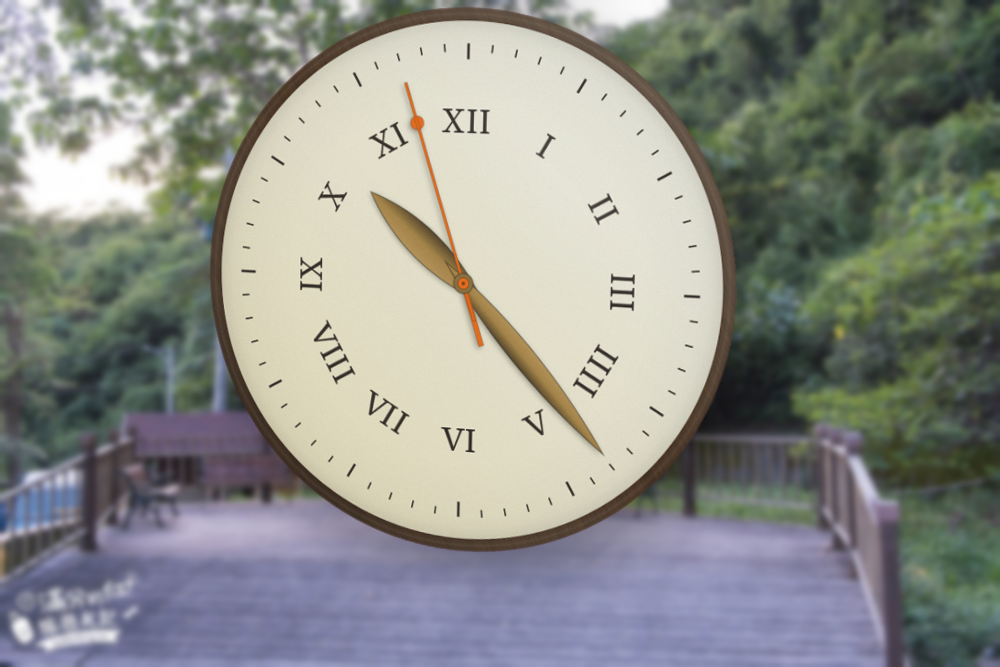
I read 10.22.57
